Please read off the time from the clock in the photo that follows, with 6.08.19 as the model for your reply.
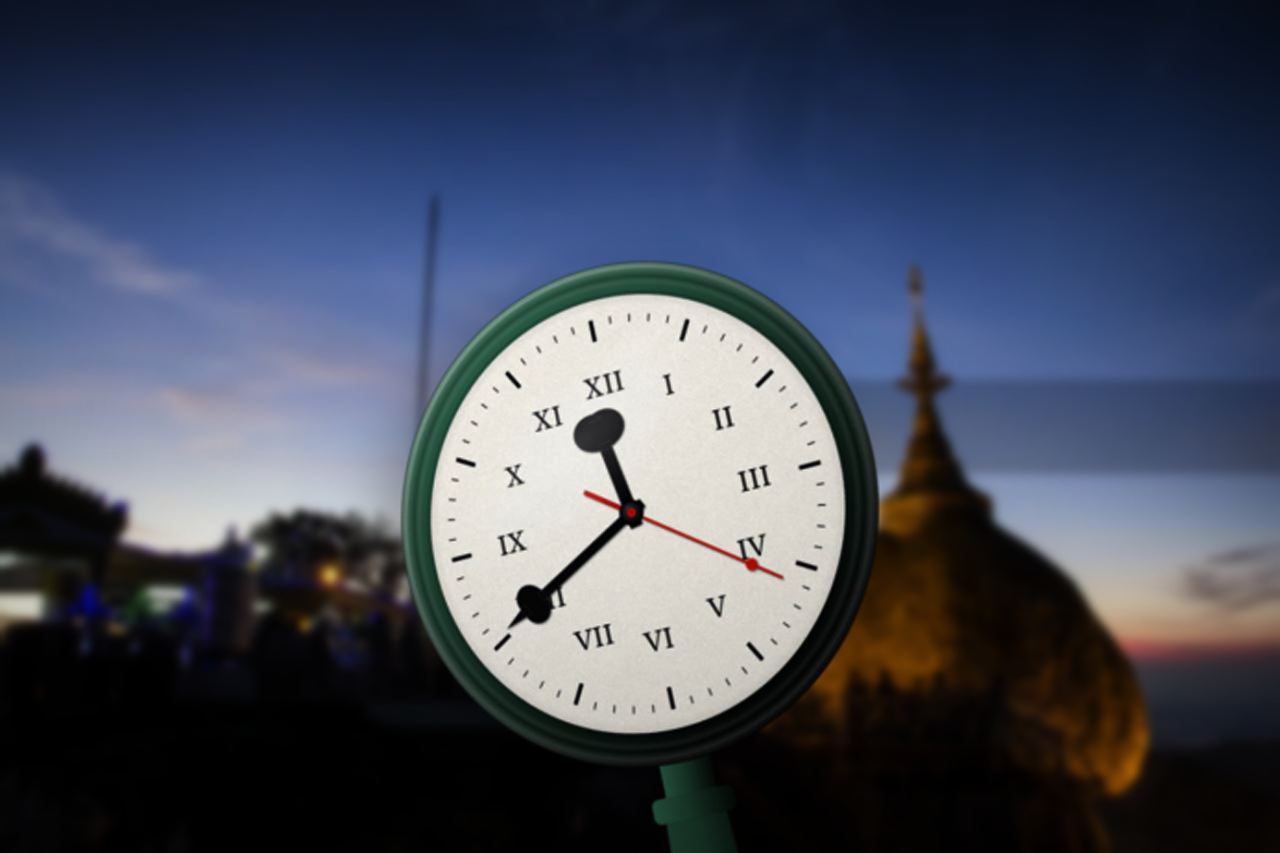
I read 11.40.21
